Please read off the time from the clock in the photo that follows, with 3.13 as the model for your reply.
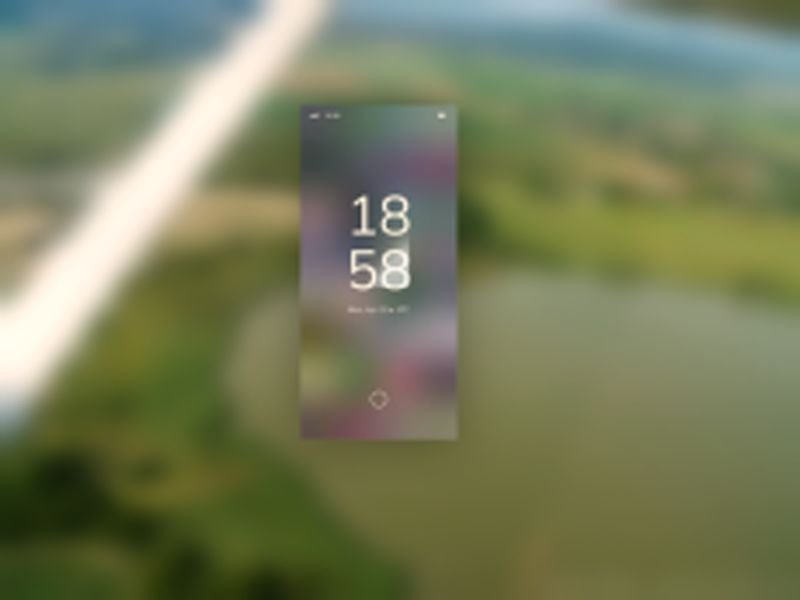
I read 18.58
